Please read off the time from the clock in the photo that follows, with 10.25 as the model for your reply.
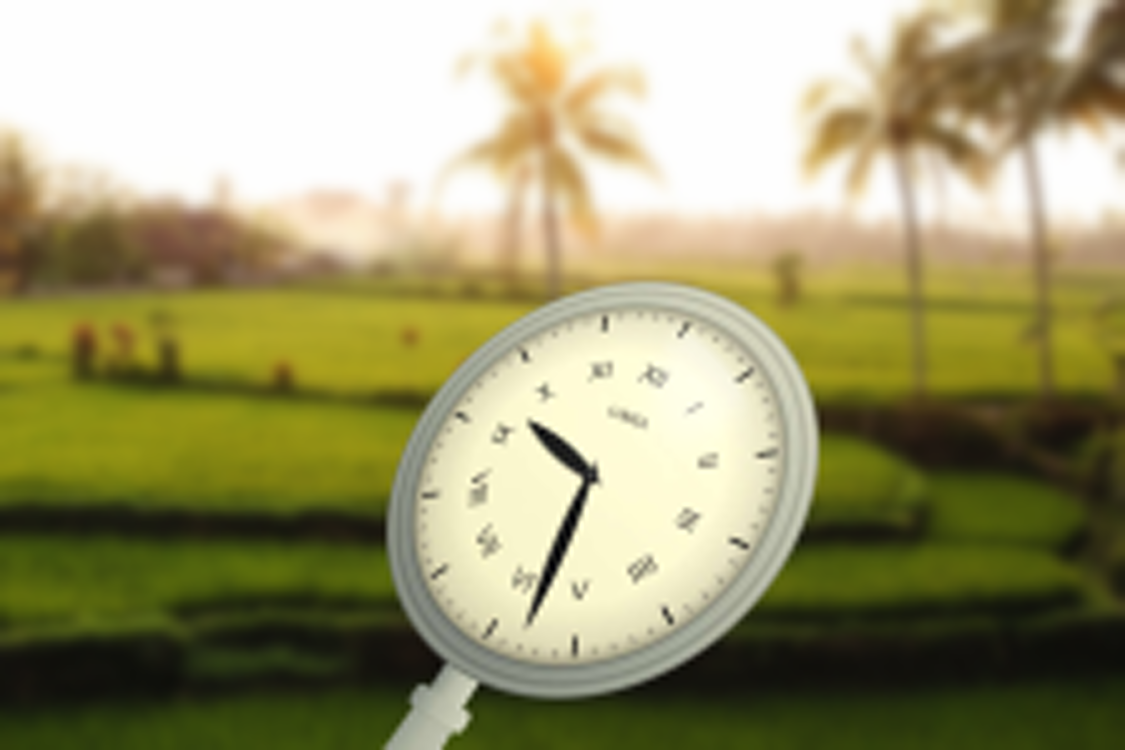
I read 9.28
